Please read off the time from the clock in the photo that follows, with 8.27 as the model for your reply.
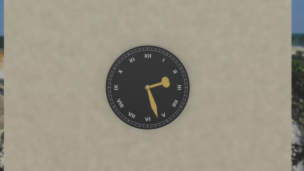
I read 2.27
